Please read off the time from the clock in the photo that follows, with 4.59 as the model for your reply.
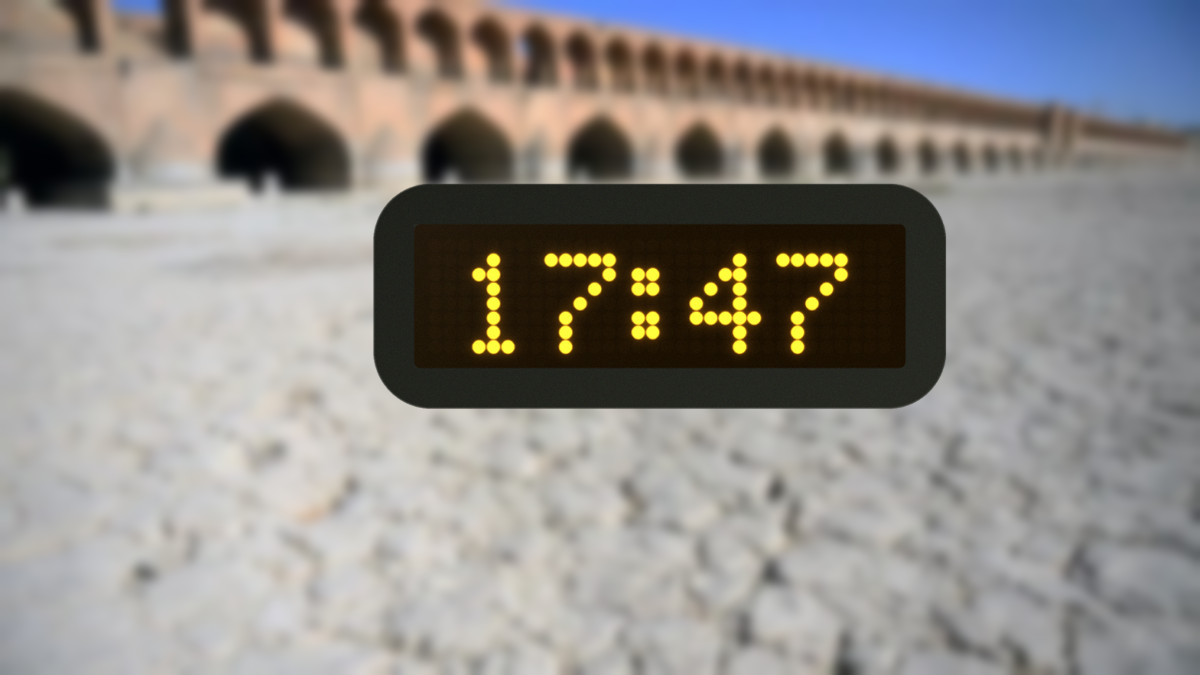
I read 17.47
